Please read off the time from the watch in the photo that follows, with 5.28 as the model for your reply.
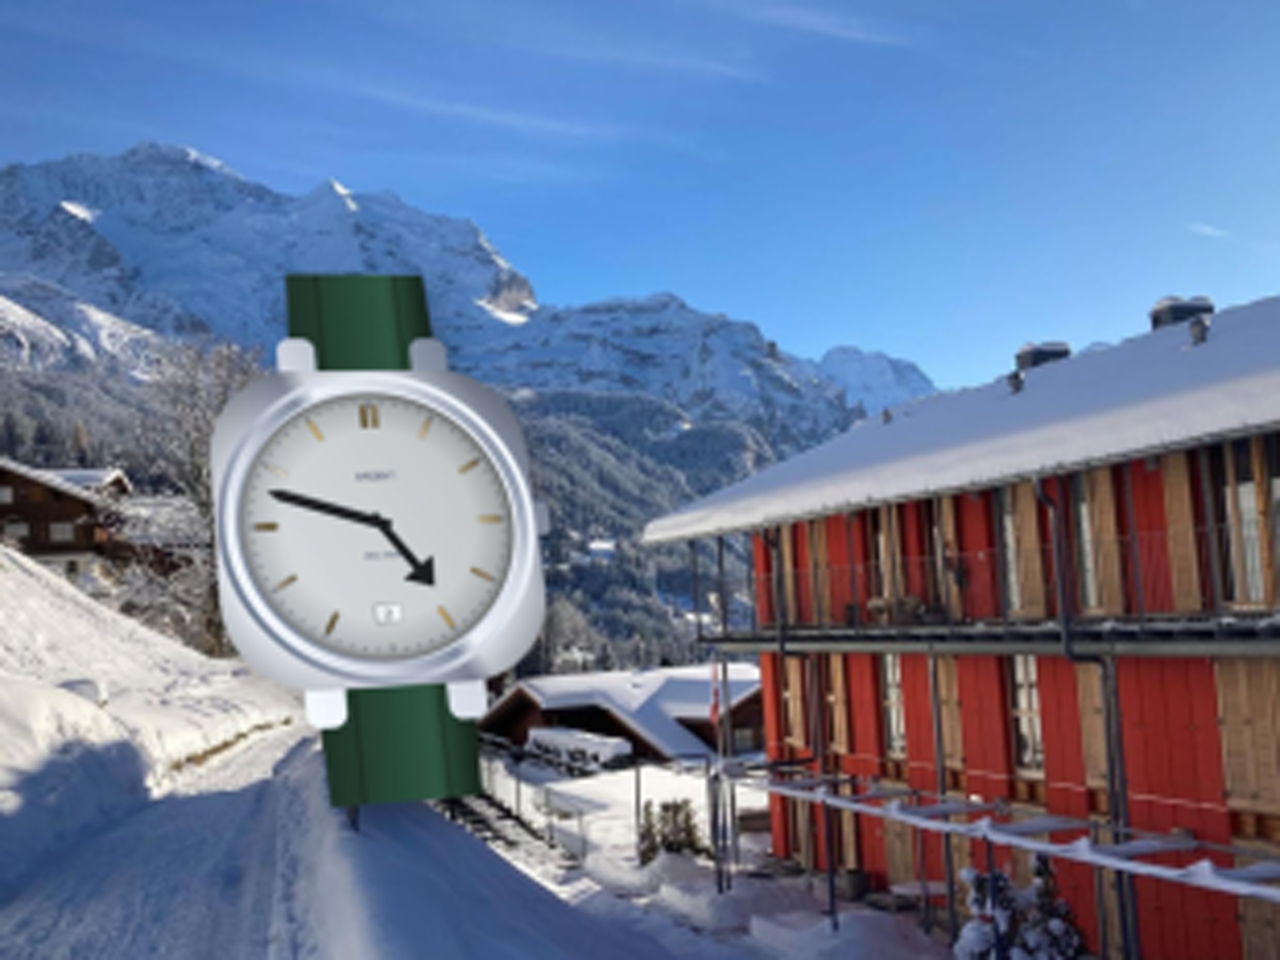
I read 4.48
